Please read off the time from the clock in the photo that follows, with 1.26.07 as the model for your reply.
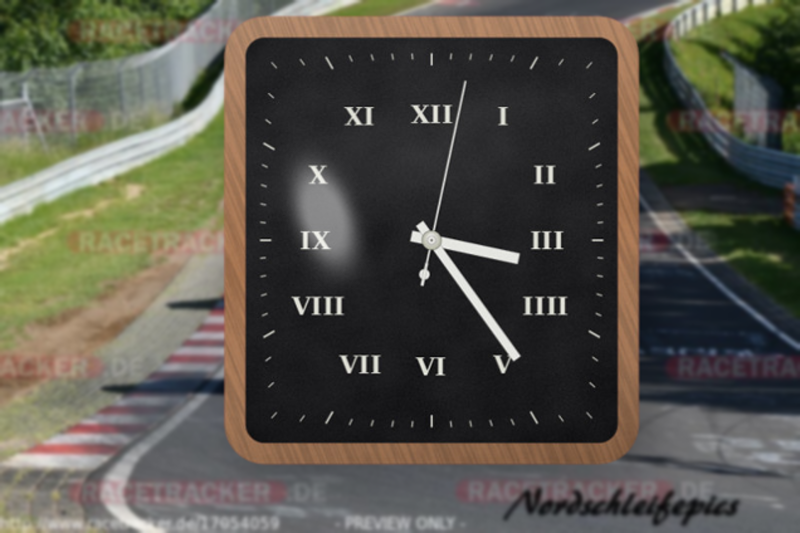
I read 3.24.02
